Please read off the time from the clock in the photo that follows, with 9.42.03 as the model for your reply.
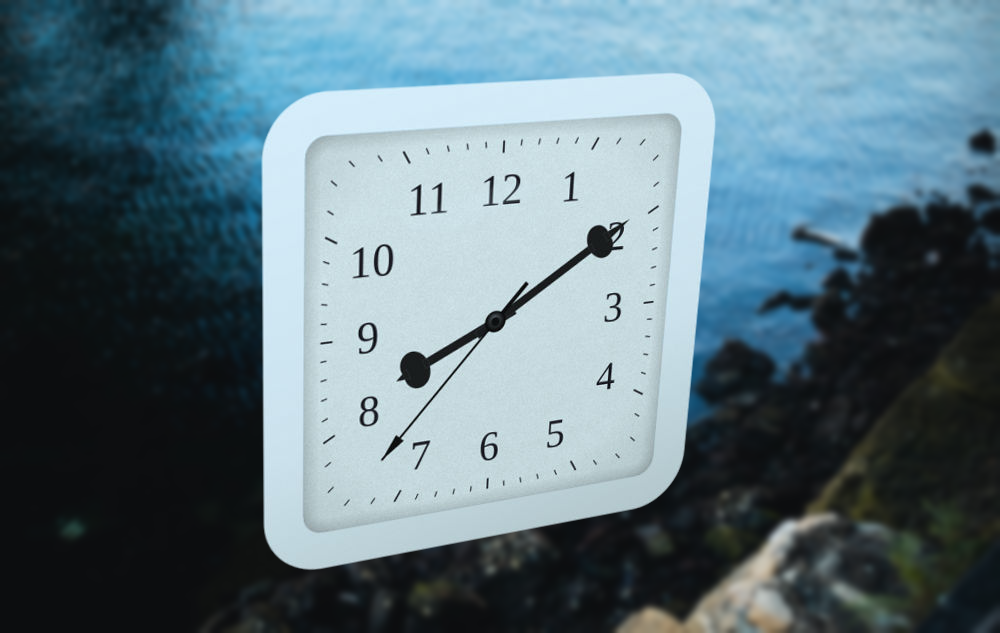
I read 8.09.37
